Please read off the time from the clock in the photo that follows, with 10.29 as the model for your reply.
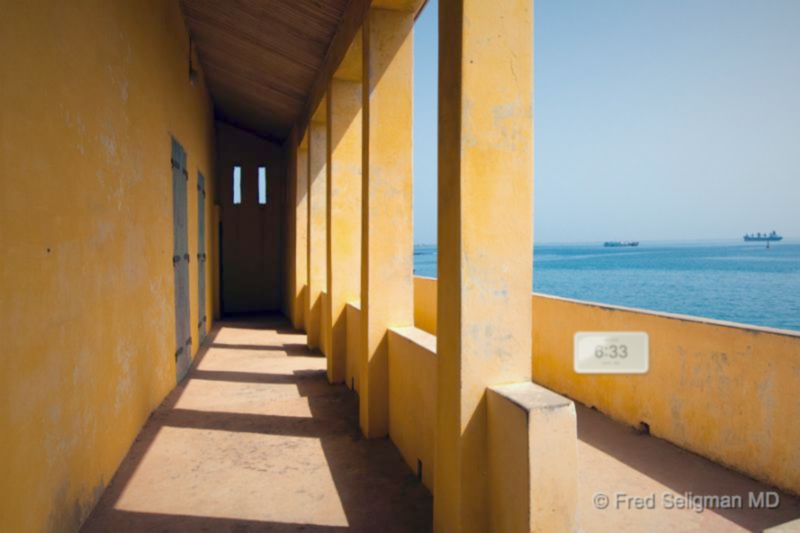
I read 6.33
